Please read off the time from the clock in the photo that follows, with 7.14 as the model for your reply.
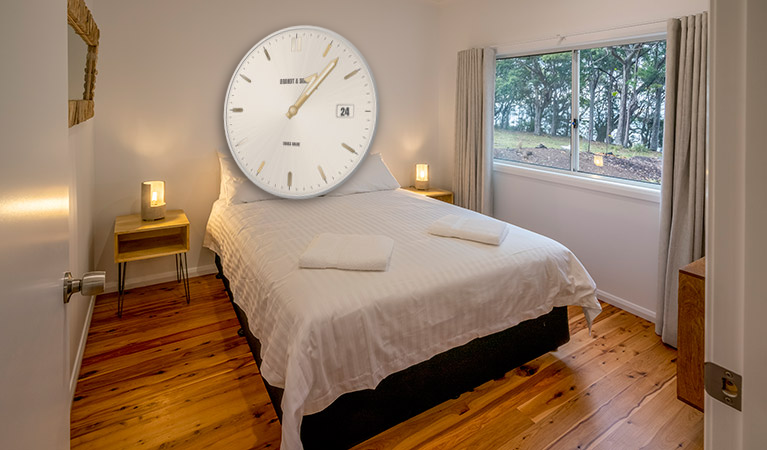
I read 1.07
